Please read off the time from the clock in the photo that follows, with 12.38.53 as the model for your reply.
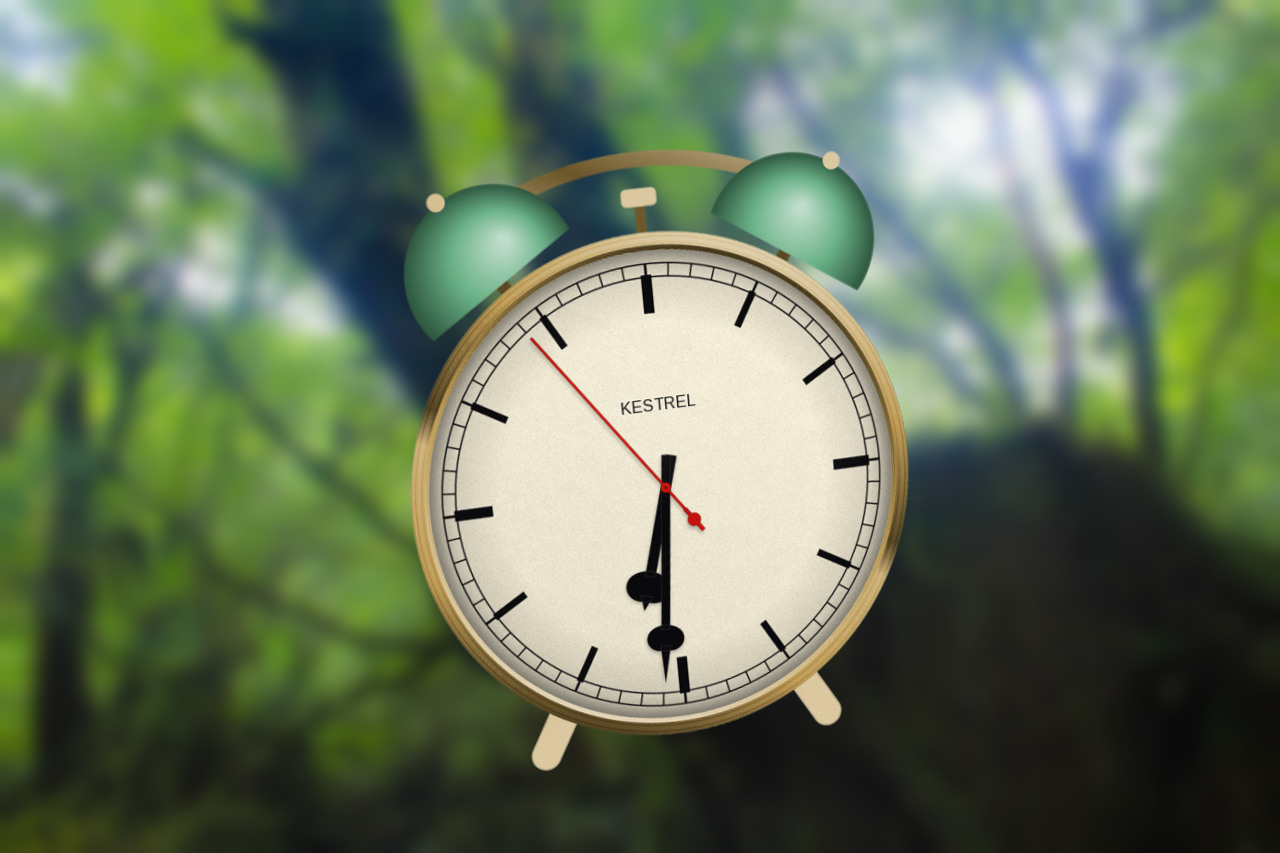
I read 6.30.54
